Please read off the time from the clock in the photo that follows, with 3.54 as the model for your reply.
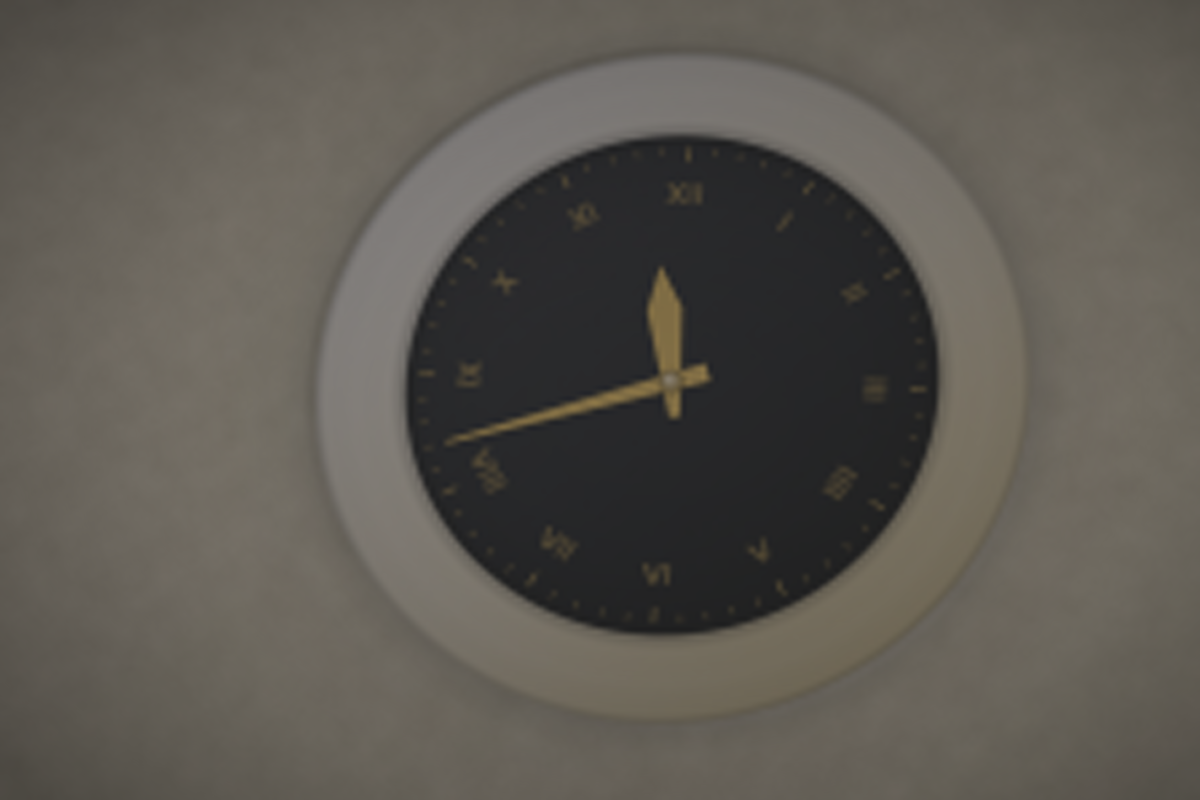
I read 11.42
